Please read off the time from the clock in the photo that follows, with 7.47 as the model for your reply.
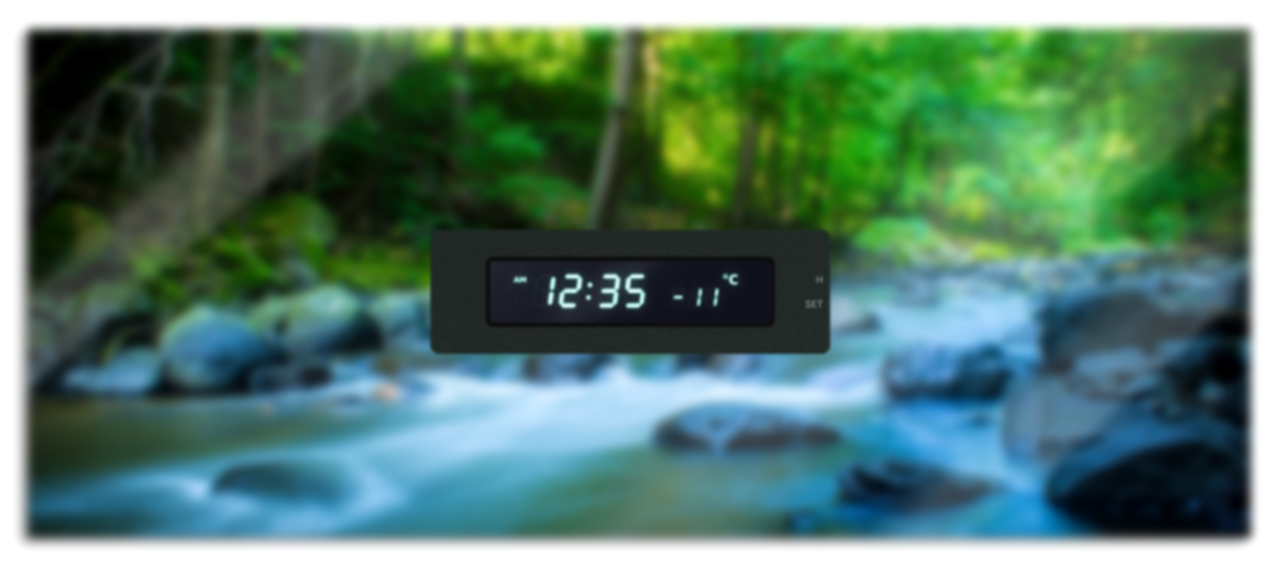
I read 12.35
